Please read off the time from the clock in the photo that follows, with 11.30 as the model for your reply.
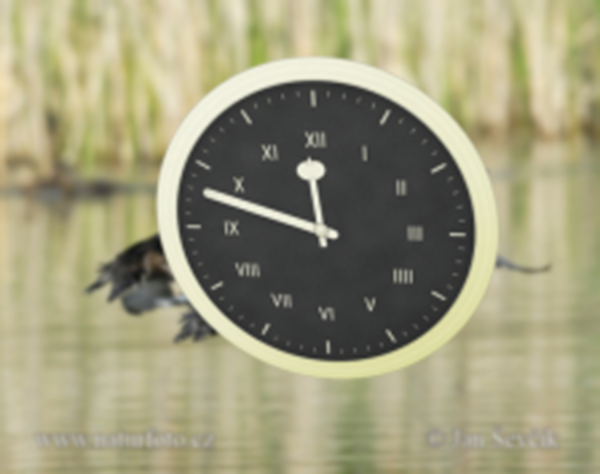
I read 11.48
